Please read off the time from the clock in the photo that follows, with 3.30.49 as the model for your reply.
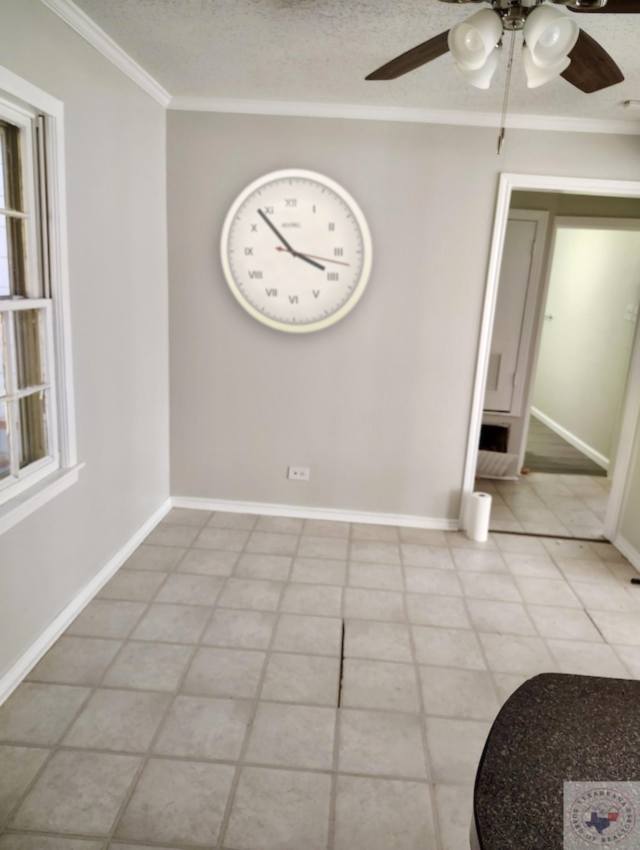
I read 3.53.17
